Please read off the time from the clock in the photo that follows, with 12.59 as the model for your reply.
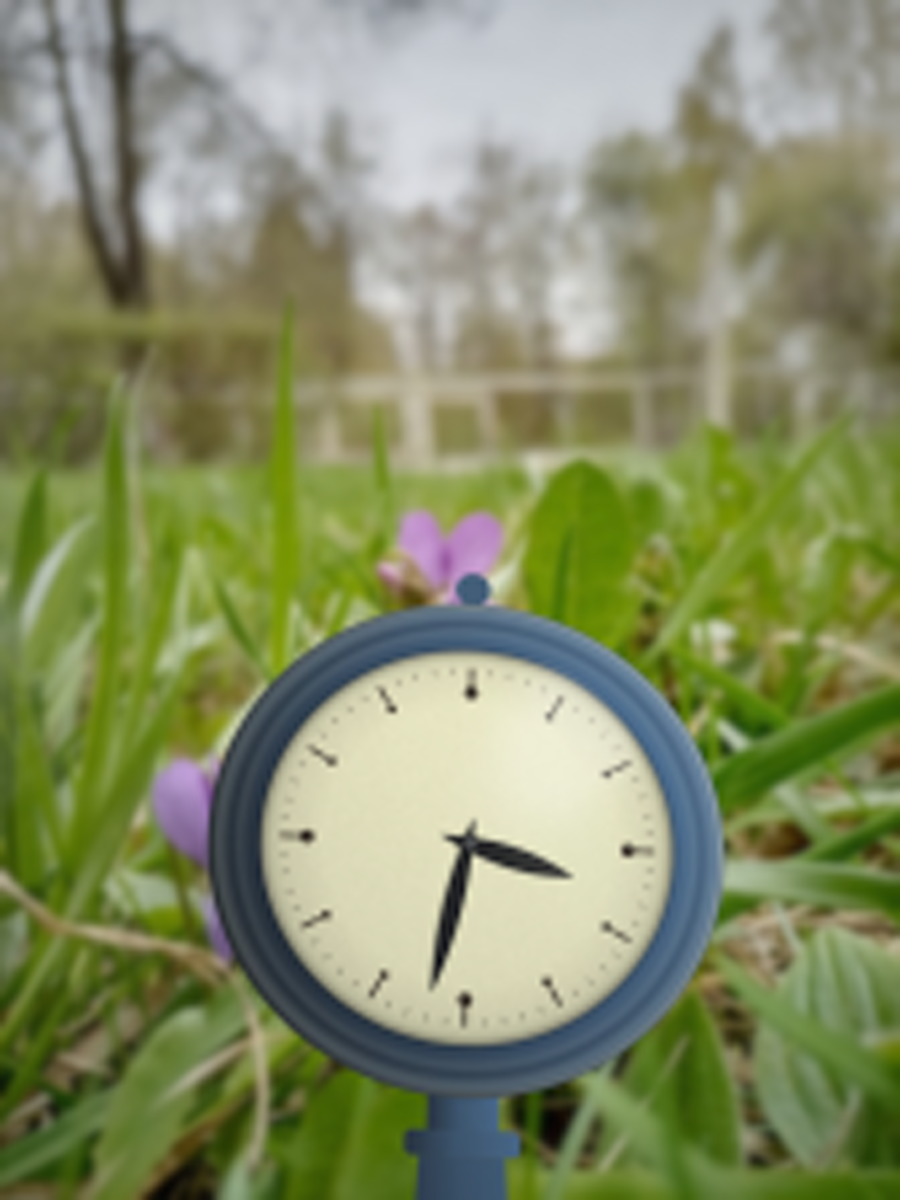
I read 3.32
